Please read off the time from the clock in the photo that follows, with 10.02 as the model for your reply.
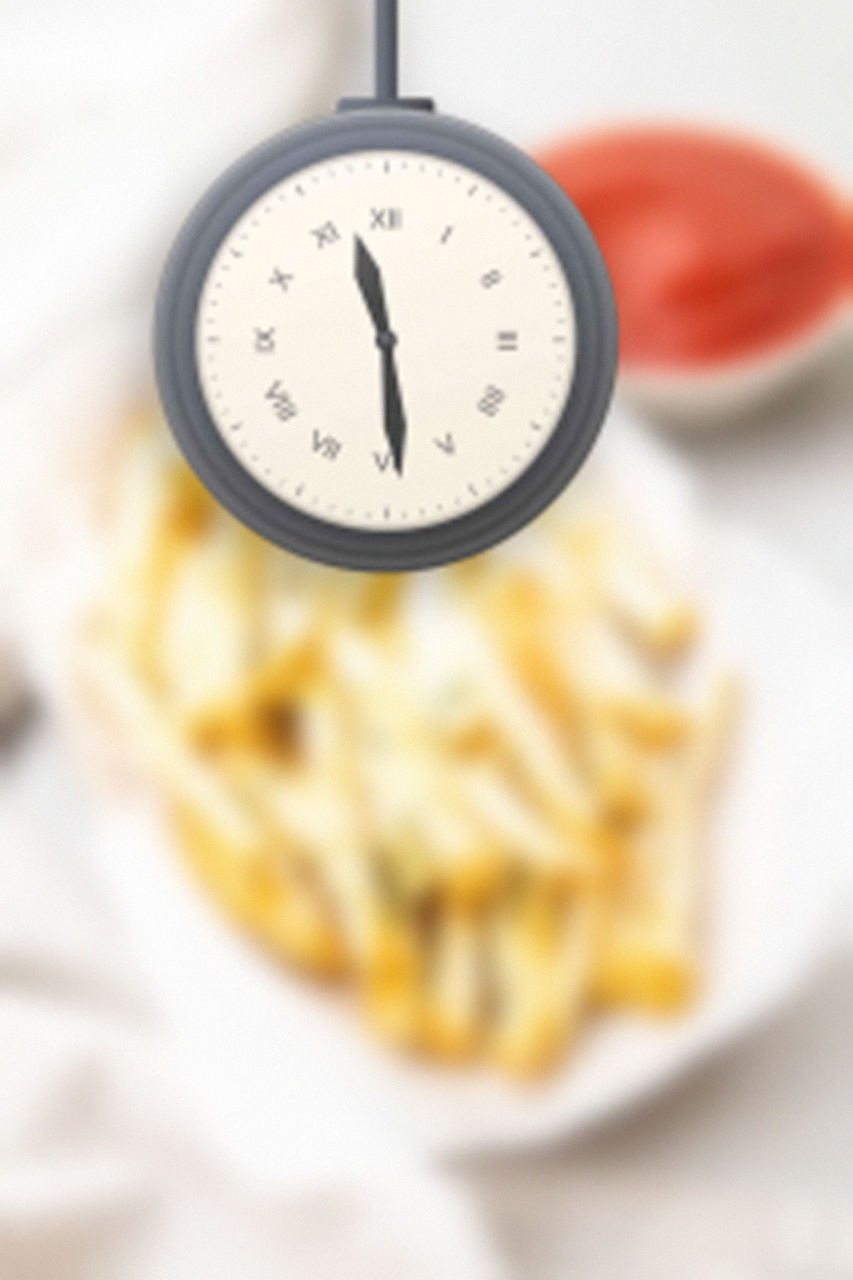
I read 11.29
